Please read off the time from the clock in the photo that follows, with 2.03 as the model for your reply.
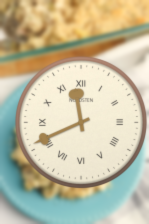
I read 11.41
